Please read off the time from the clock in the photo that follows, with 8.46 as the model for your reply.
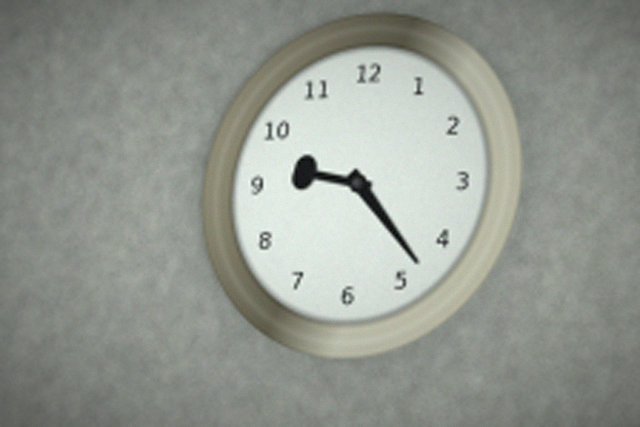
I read 9.23
